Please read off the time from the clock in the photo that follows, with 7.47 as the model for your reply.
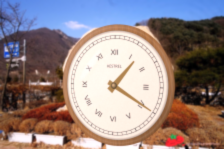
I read 1.20
